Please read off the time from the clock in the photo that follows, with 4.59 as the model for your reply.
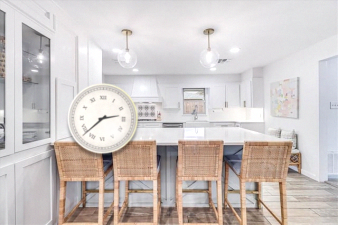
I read 2.38
